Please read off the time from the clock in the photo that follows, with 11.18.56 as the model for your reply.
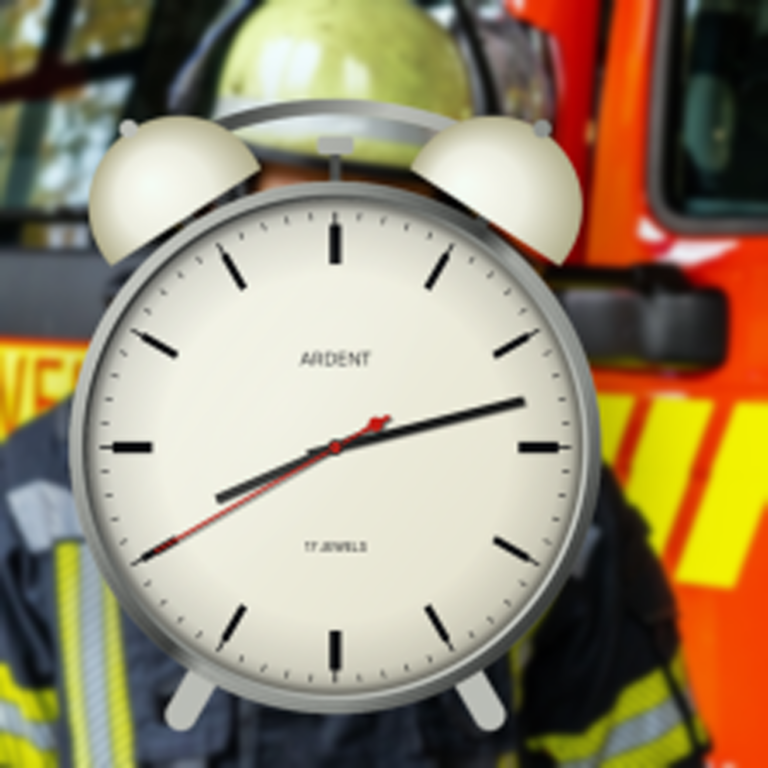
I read 8.12.40
